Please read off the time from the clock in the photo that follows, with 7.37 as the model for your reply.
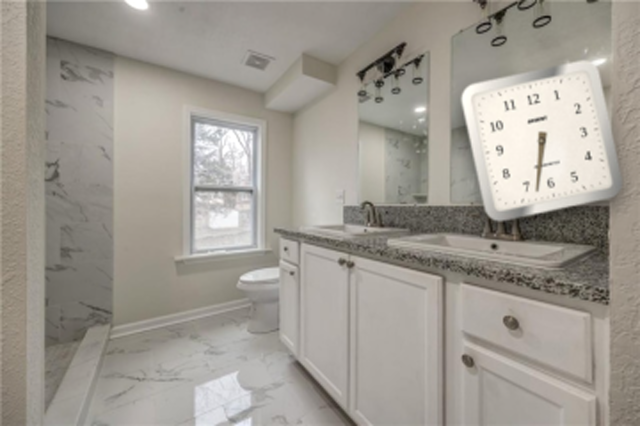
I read 6.33
